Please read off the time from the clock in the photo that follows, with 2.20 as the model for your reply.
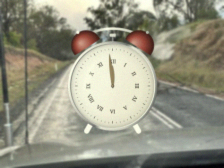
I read 11.59
